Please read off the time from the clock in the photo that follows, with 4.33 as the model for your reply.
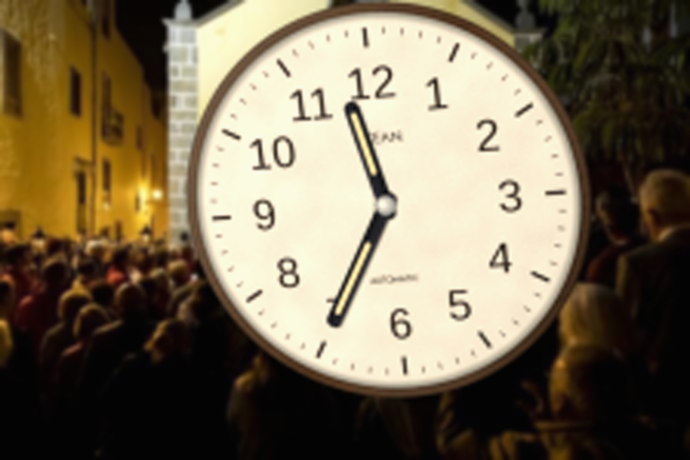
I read 11.35
